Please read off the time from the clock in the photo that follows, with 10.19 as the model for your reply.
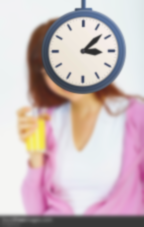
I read 3.08
